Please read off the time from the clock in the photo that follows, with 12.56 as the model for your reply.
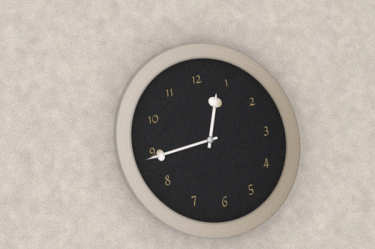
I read 12.44
